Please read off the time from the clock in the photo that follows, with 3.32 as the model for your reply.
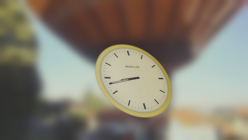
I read 8.43
